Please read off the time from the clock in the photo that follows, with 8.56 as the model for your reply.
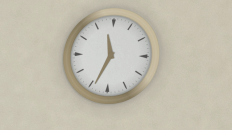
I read 11.34
